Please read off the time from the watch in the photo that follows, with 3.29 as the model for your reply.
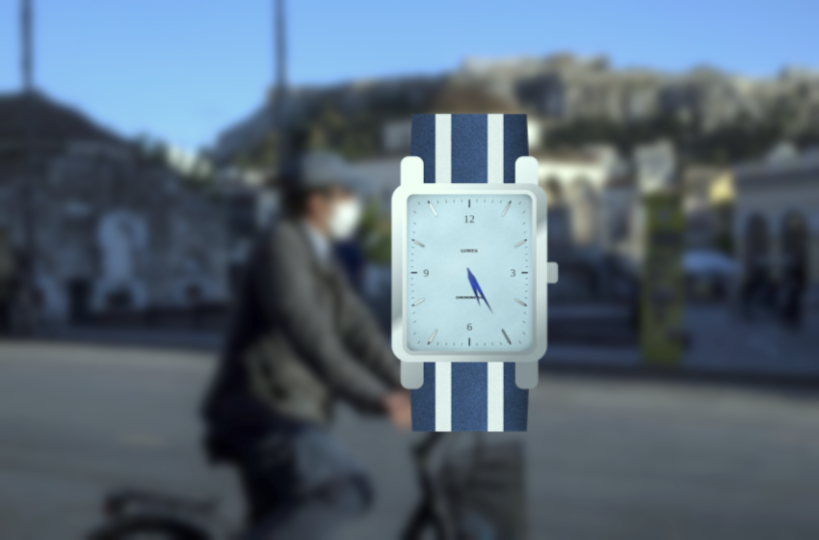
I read 5.25
